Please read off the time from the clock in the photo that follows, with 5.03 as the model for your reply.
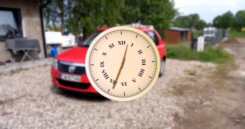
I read 12.34
